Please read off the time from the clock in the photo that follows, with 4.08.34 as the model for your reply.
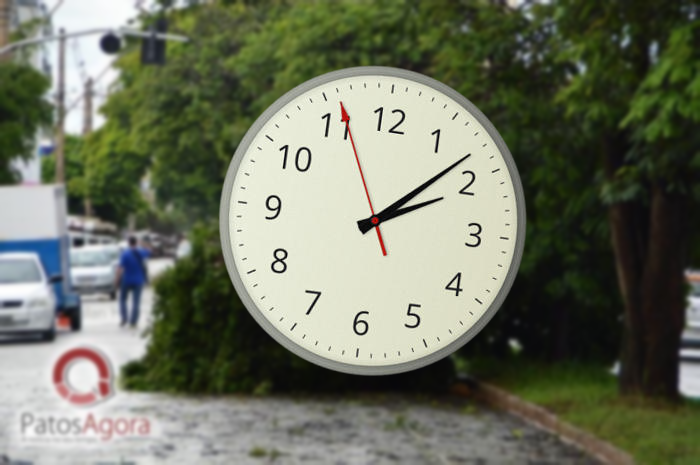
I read 2.07.56
